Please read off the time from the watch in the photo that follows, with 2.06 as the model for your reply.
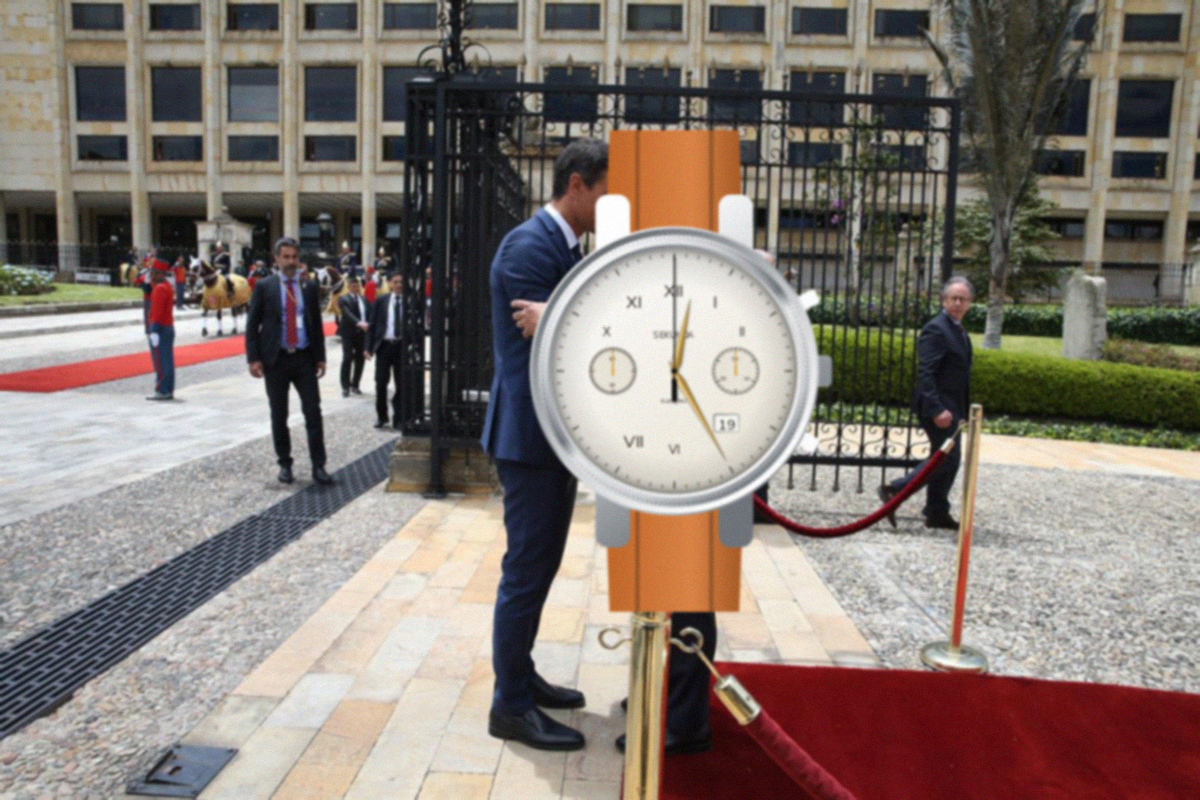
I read 12.25
